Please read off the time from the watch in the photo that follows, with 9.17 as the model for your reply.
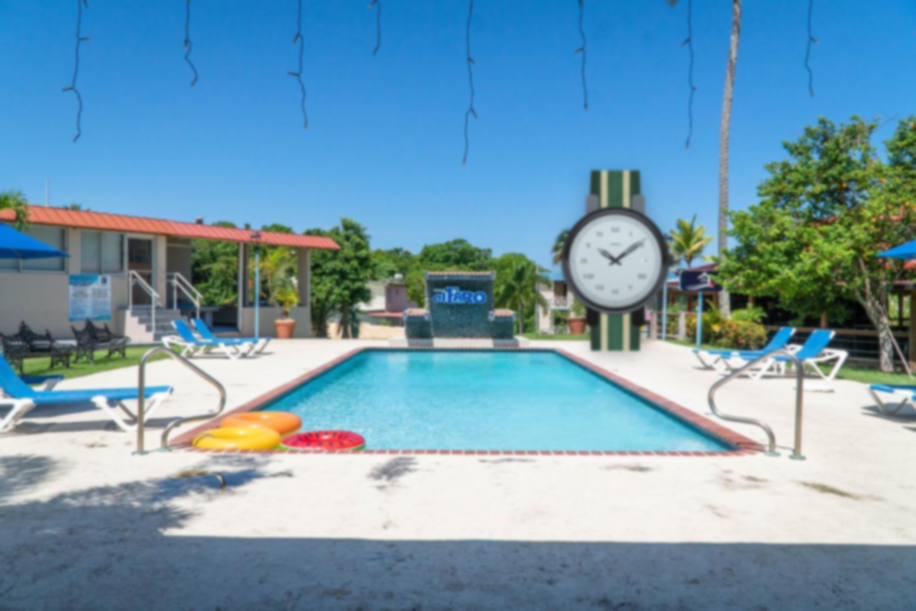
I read 10.09
